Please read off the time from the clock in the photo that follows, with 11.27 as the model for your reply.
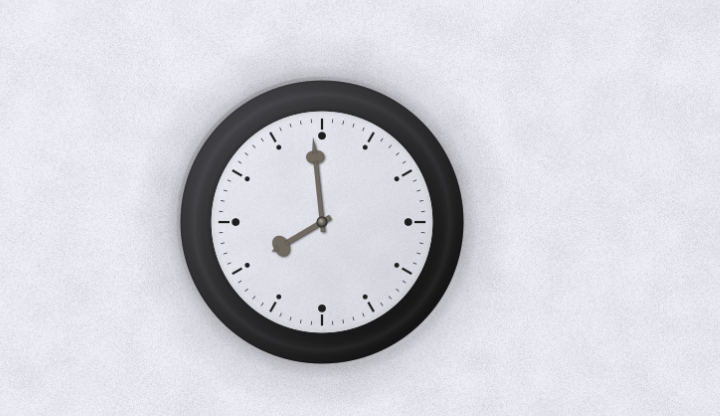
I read 7.59
